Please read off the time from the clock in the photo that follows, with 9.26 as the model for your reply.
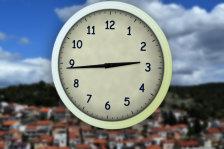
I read 2.44
